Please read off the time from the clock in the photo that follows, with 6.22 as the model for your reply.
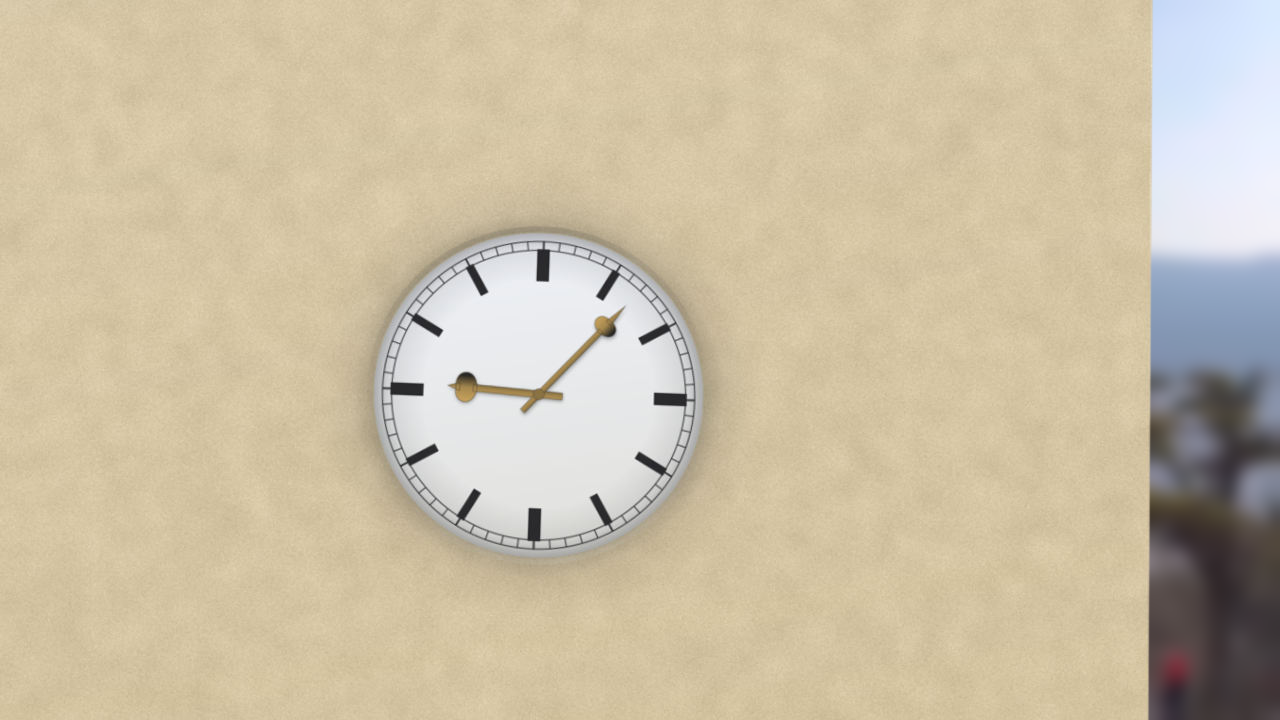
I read 9.07
